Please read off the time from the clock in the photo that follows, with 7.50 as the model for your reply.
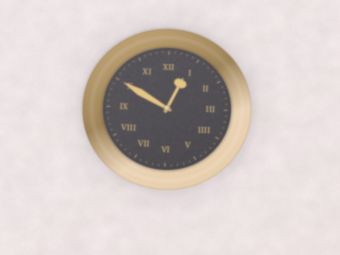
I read 12.50
